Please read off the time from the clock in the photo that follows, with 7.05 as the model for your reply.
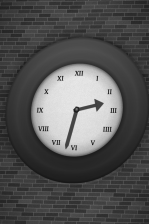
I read 2.32
